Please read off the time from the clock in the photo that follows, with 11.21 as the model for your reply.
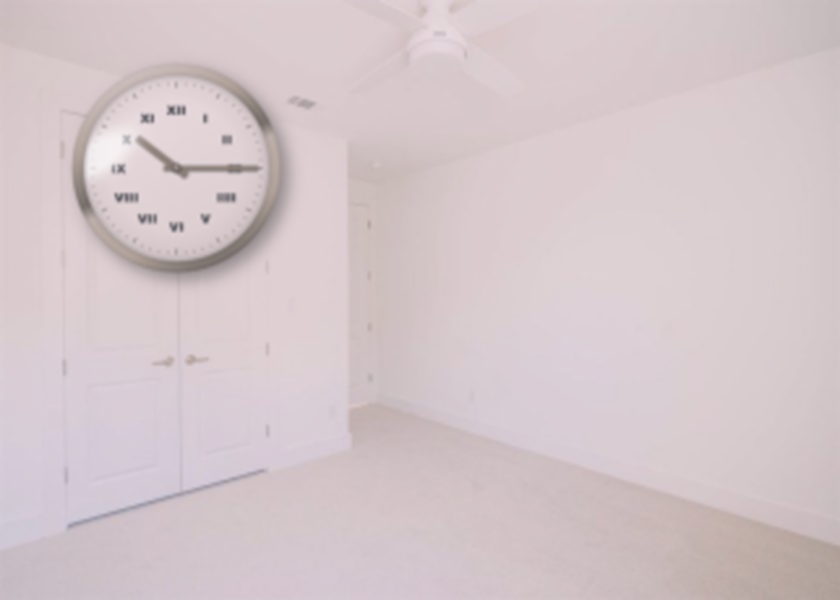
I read 10.15
